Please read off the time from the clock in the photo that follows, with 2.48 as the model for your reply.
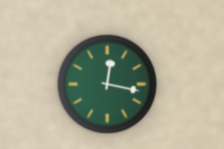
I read 12.17
